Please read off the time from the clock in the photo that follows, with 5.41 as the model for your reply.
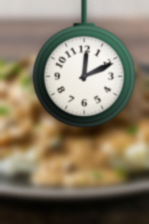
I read 12.11
